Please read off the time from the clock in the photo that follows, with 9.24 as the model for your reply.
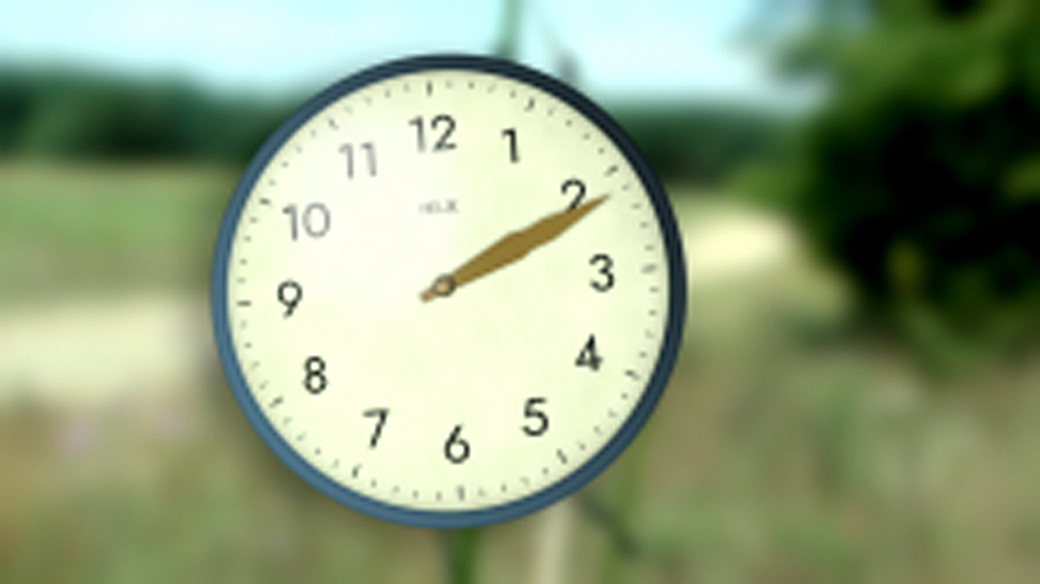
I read 2.11
